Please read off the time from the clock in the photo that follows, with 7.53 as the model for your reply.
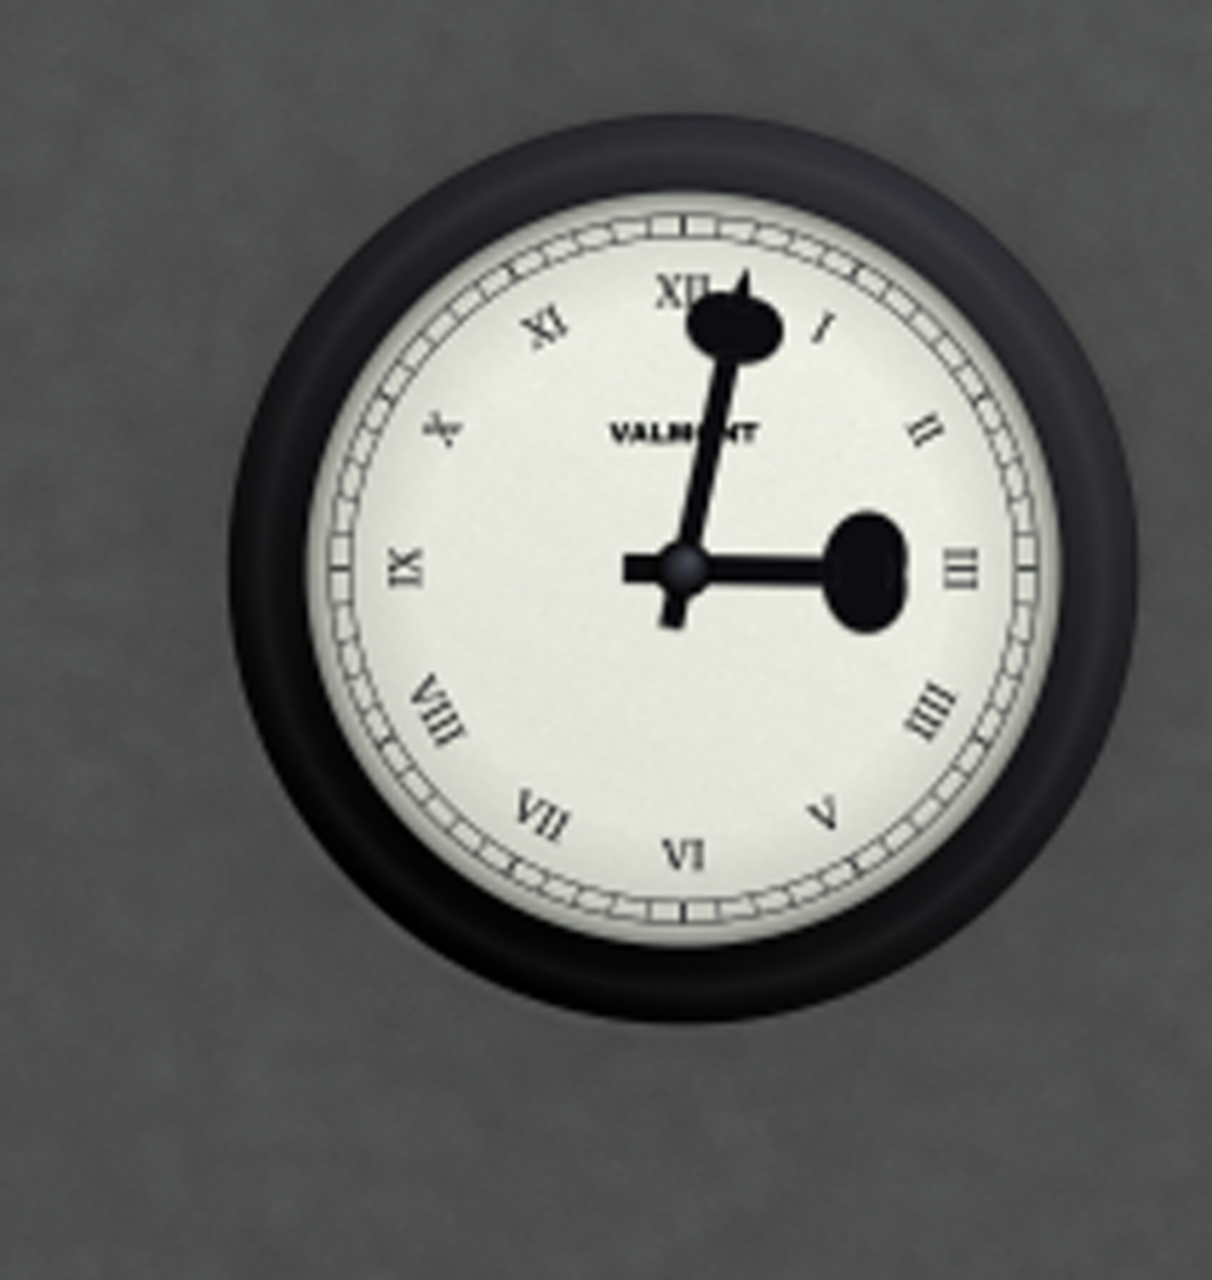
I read 3.02
